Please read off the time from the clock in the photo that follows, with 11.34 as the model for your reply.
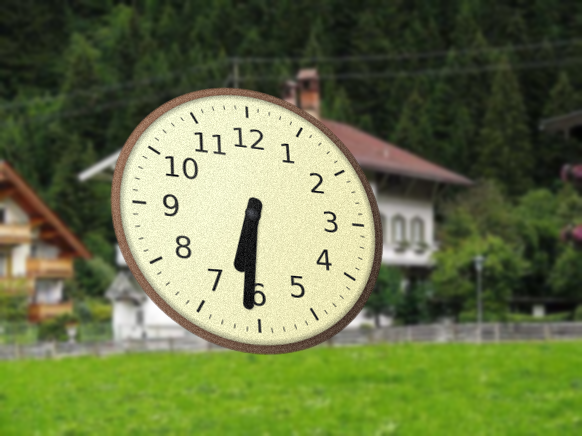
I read 6.31
